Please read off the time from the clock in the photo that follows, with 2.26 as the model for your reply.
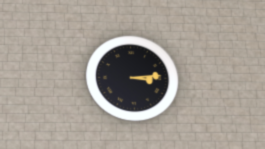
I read 3.14
